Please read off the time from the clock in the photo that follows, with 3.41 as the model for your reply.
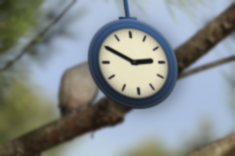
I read 2.50
